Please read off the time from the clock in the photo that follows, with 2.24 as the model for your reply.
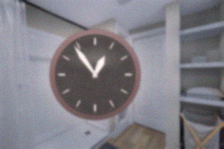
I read 12.54
